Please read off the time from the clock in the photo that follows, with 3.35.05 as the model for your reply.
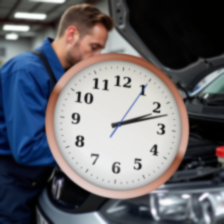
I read 2.12.05
